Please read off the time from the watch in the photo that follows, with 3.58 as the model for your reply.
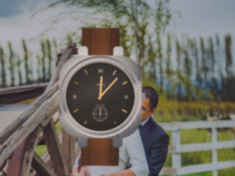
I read 12.07
